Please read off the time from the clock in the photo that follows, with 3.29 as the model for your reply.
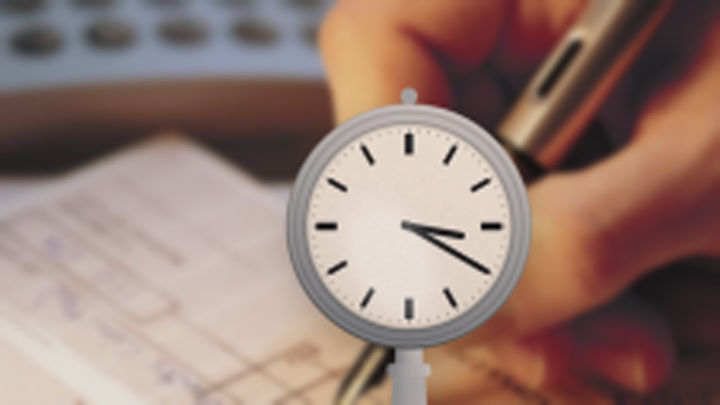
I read 3.20
